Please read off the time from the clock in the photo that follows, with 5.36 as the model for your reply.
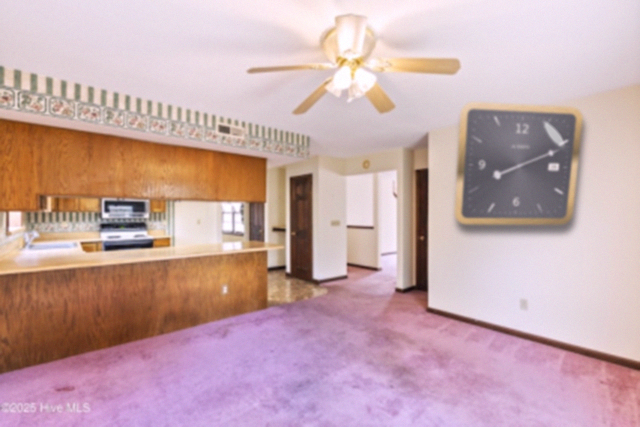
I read 8.11
